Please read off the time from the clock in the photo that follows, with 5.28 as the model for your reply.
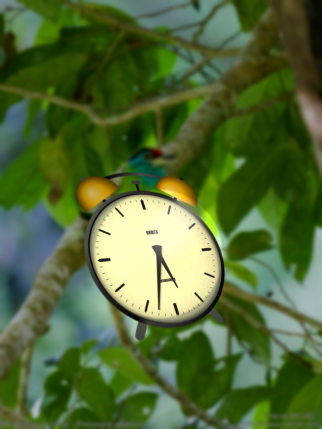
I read 5.33
